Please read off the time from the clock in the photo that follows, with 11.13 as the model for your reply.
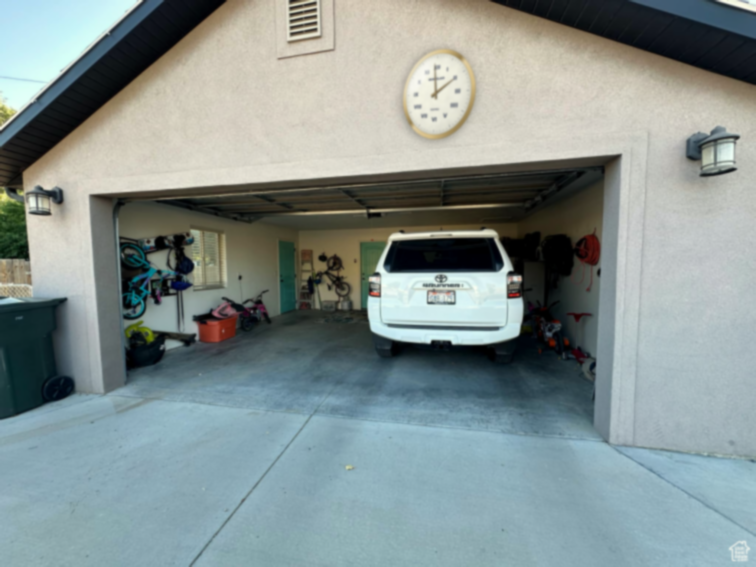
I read 1.59
